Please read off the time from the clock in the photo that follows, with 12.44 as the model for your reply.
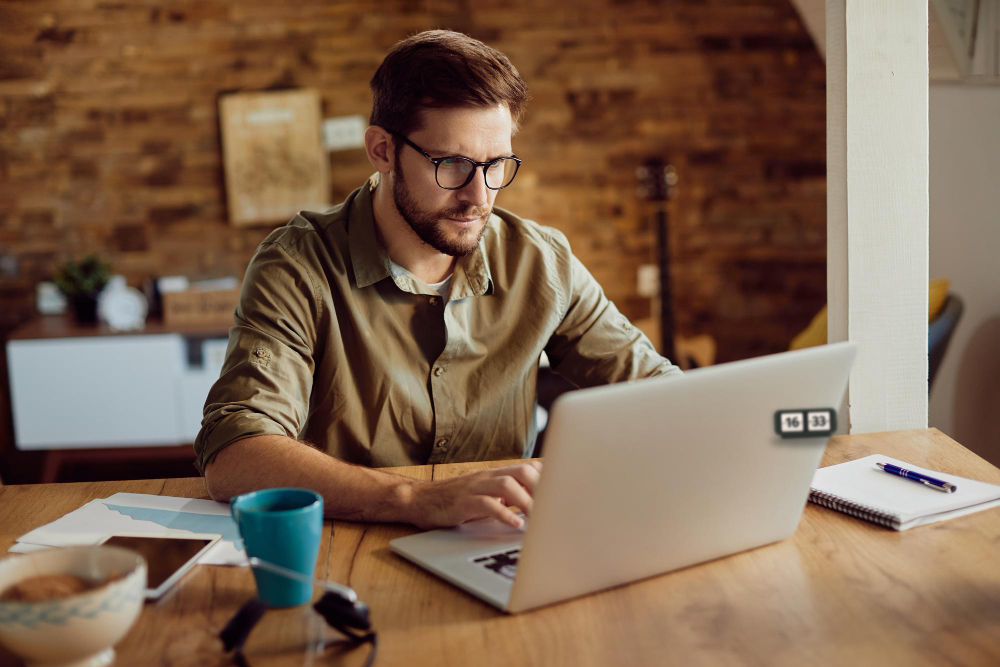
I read 16.33
